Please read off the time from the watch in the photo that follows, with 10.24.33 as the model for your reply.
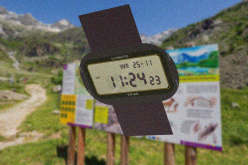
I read 11.24.23
